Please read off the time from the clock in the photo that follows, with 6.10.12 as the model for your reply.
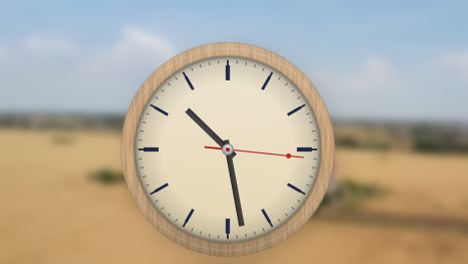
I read 10.28.16
